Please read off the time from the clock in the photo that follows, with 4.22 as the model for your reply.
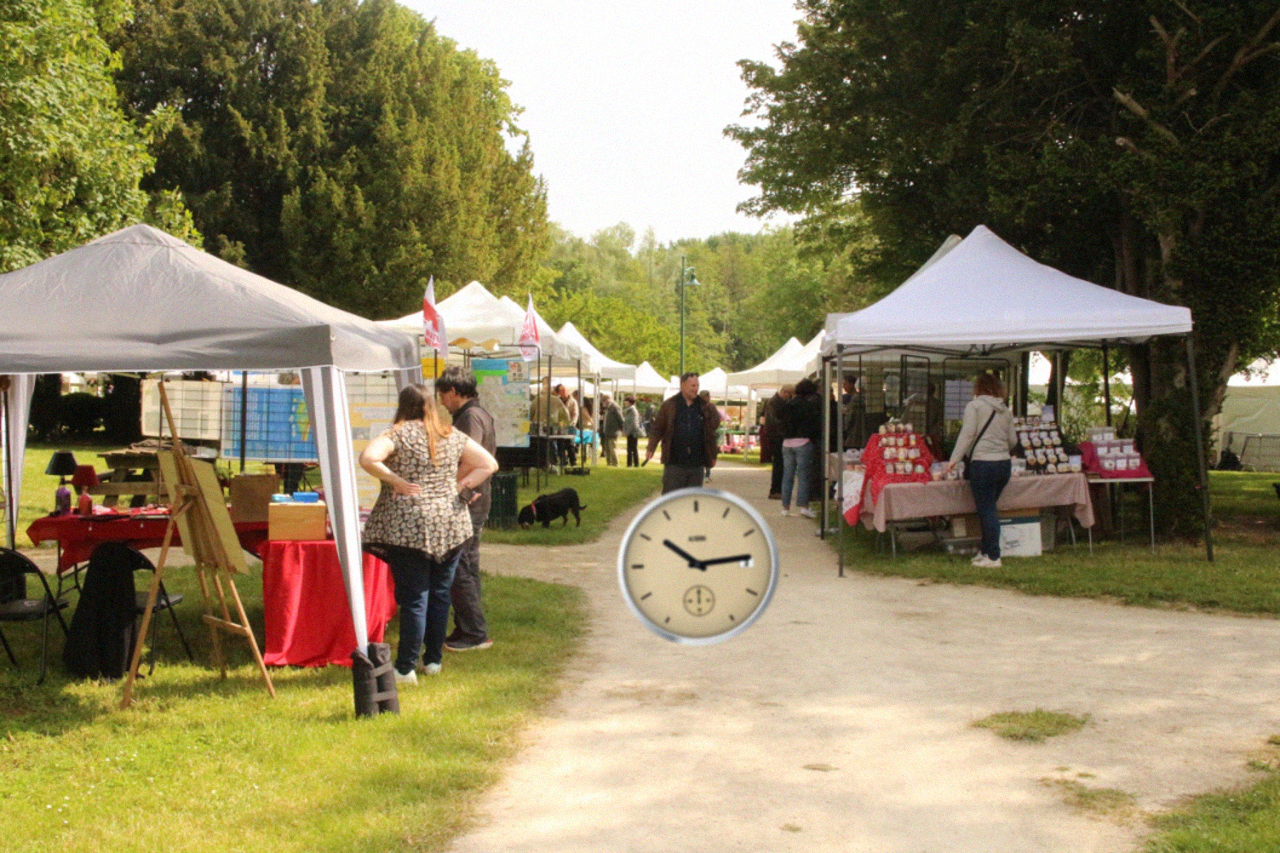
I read 10.14
